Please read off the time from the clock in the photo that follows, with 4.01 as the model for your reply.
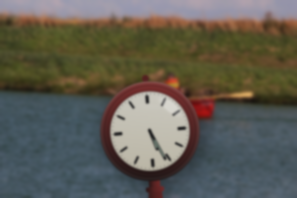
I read 5.26
